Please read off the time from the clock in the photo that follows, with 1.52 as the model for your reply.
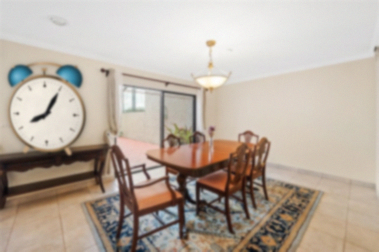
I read 8.05
